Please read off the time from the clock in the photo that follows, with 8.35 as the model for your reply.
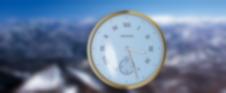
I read 3.27
